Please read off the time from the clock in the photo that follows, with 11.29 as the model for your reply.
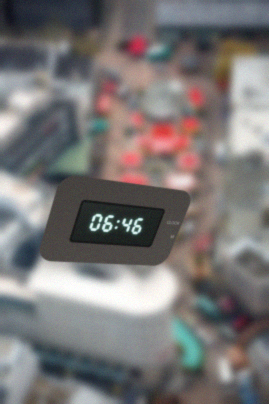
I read 6.46
